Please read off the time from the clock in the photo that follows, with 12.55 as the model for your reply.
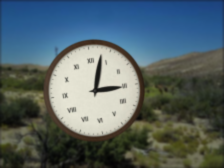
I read 3.03
